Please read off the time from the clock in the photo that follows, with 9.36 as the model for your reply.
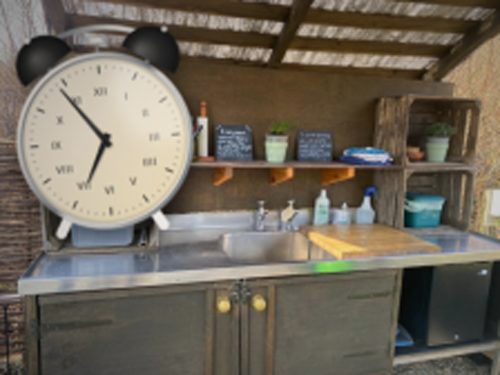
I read 6.54
